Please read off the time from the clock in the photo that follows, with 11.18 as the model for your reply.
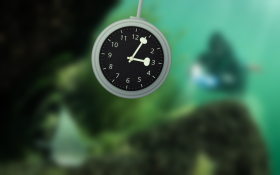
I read 3.04
